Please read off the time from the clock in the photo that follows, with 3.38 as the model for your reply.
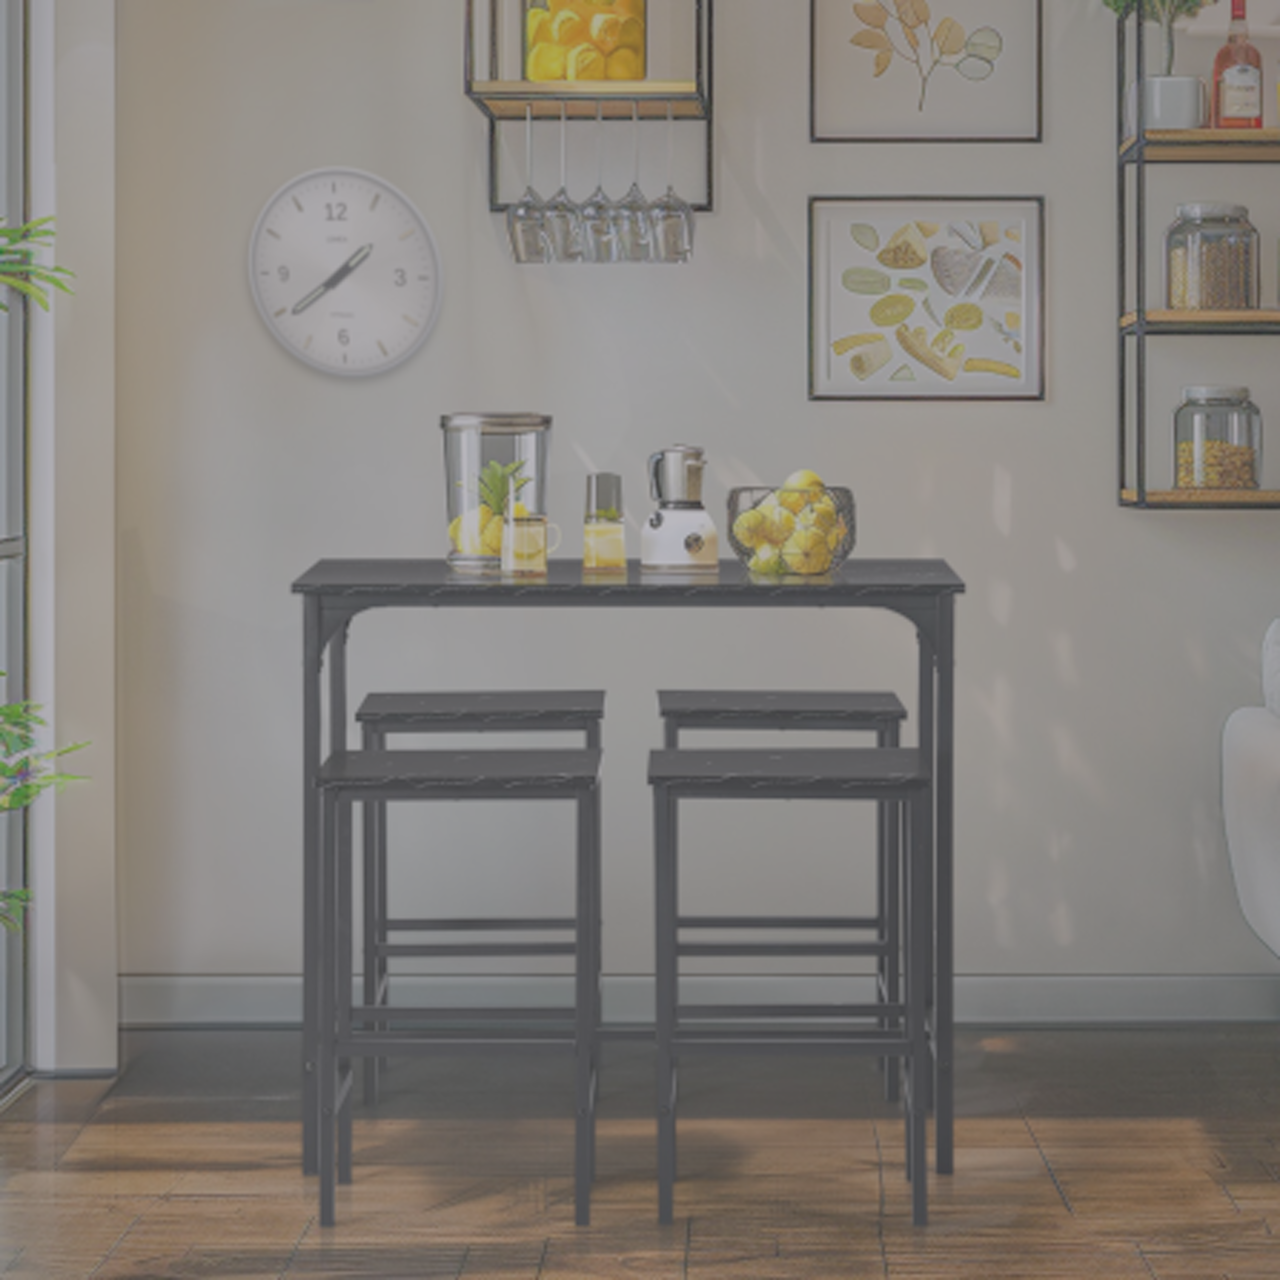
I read 1.39
